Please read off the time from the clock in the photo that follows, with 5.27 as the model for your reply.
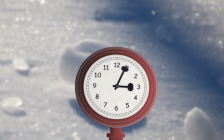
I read 3.04
